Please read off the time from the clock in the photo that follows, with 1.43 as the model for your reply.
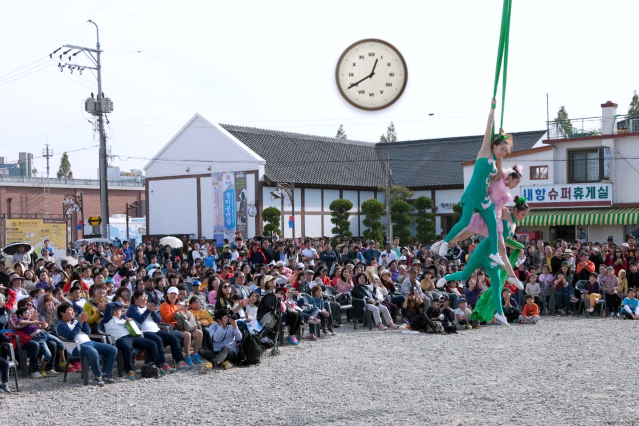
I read 12.40
